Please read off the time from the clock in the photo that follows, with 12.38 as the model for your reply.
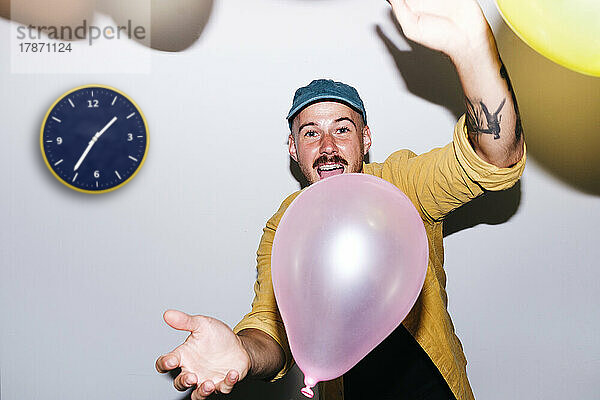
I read 1.36
